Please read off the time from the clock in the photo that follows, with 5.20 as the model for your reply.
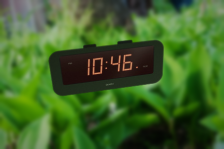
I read 10.46
